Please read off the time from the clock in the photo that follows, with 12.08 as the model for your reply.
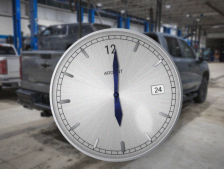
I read 6.01
